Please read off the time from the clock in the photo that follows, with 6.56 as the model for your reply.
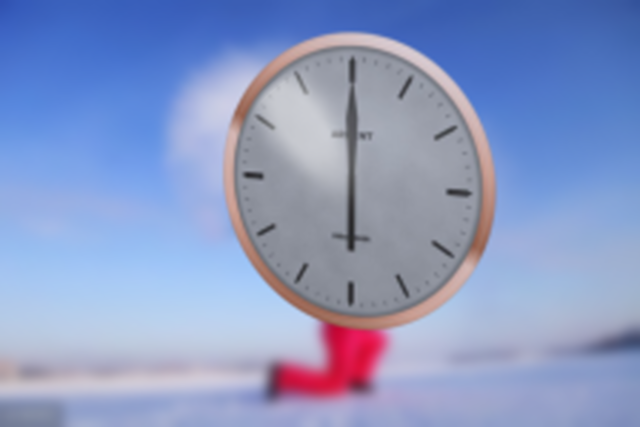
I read 6.00
